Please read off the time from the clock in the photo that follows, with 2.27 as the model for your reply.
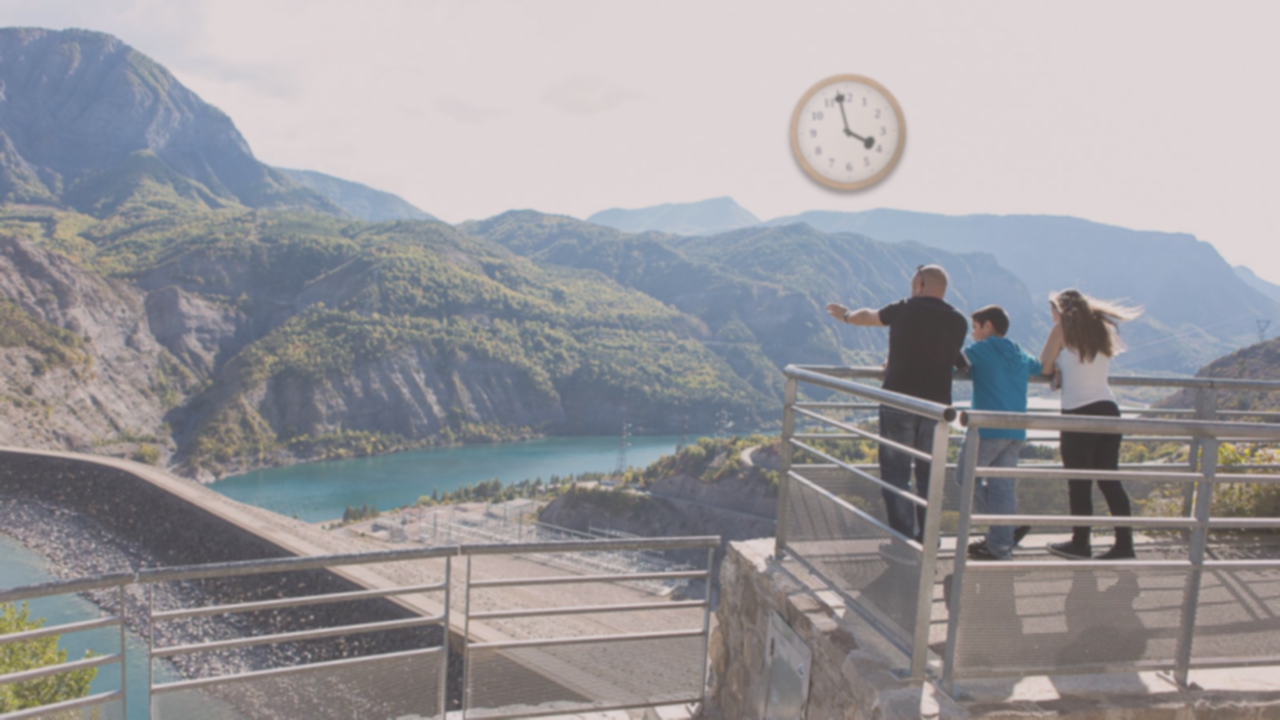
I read 3.58
